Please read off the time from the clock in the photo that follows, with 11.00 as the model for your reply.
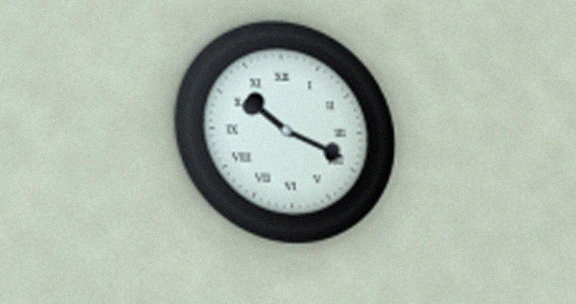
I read 10.19
